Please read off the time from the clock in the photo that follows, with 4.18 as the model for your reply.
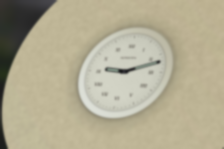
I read 9.12
